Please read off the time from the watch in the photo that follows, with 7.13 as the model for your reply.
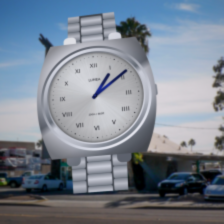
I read 1.09
